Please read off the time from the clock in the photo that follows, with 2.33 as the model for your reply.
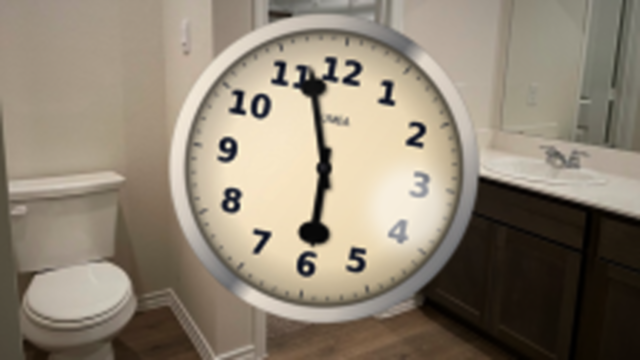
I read 5.57
